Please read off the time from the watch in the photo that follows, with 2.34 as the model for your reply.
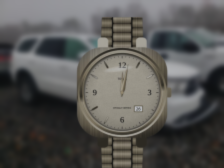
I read 12.02
